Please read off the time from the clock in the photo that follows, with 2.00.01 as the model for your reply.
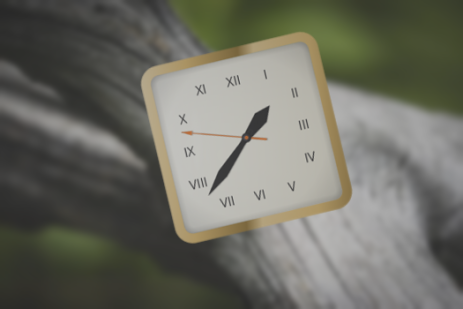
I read 1.37.48
